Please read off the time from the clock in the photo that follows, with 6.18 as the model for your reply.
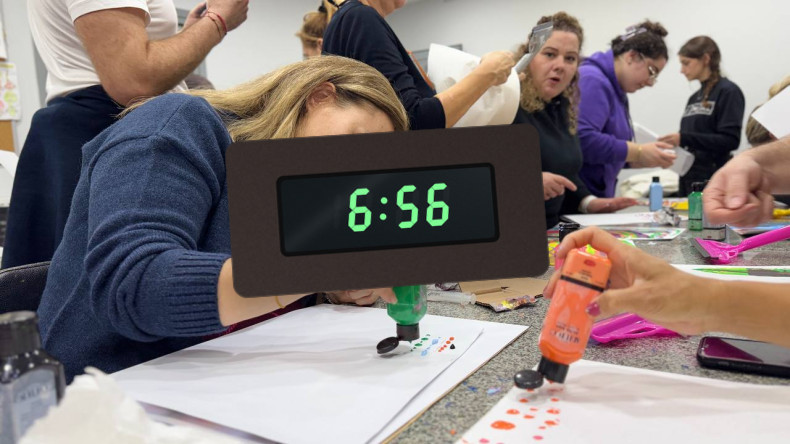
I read 6.56
